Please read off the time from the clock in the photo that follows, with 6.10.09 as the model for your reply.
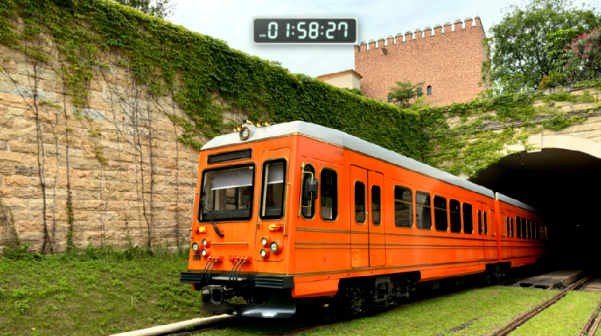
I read 1.58.27
